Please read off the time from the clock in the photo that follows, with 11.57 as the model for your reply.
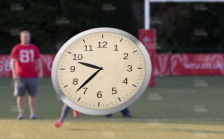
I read 9.37
